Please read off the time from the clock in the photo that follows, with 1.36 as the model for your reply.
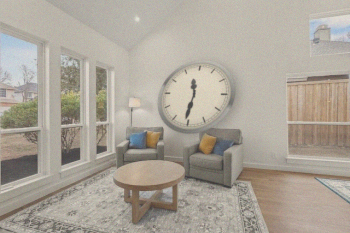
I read 11.31
